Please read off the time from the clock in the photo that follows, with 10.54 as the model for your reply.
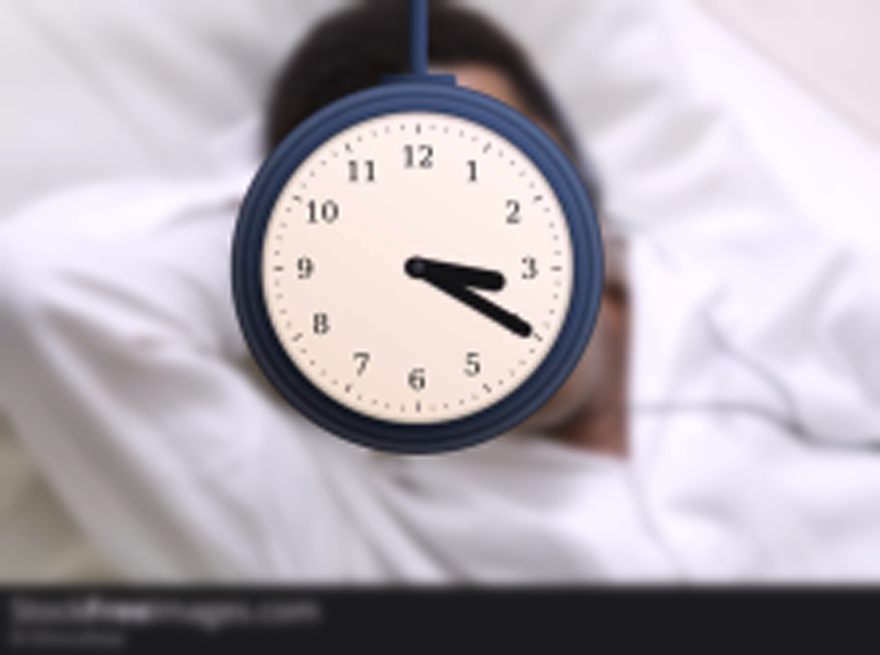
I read 3.20
